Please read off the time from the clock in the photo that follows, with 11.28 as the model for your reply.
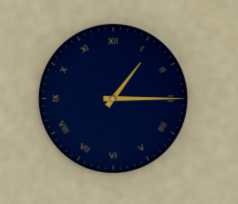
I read 1.15
